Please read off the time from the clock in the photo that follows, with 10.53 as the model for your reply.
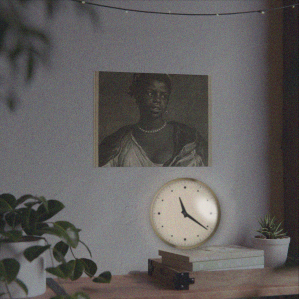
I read 11.21
